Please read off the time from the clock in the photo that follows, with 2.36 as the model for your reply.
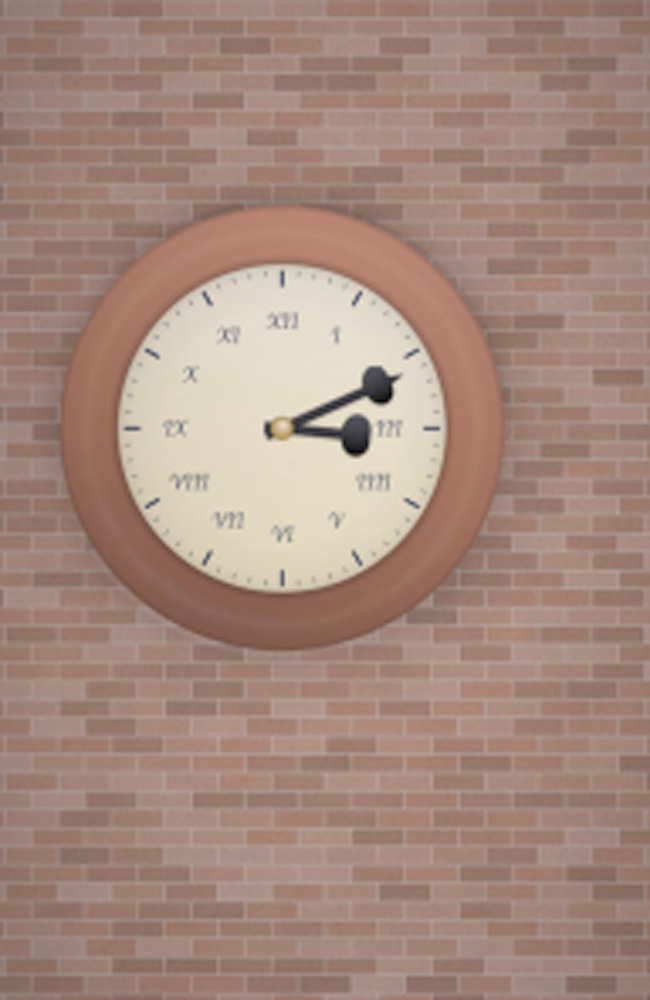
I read 3.11
